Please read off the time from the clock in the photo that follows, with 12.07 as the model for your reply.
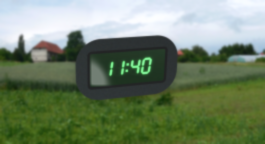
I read 11.40
